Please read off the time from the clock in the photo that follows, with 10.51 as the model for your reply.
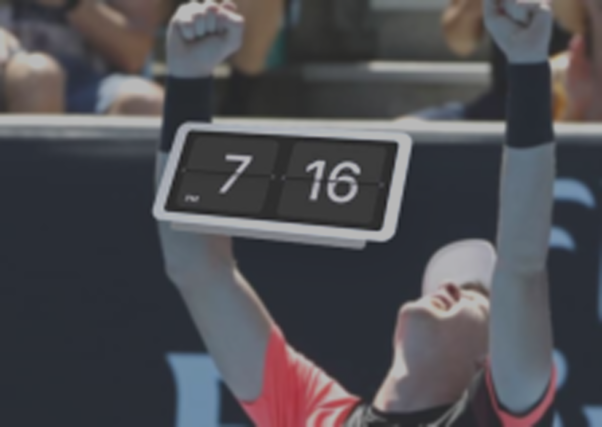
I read 7.16
